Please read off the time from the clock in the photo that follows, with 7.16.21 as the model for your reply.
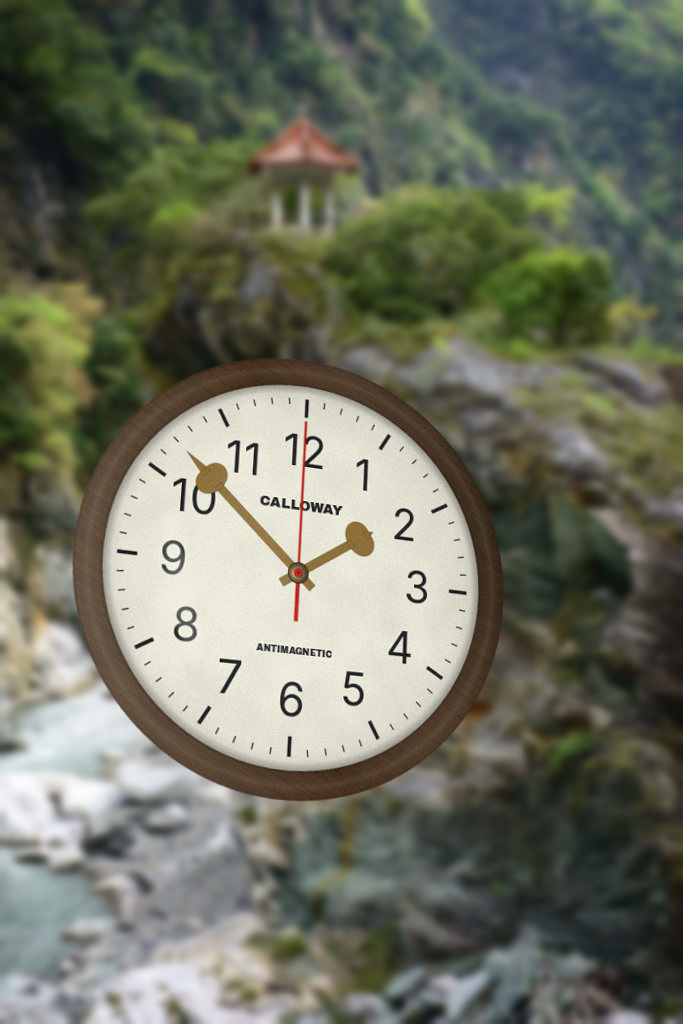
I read 1.52.00
